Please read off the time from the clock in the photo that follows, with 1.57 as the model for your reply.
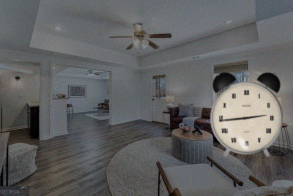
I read 2.44
